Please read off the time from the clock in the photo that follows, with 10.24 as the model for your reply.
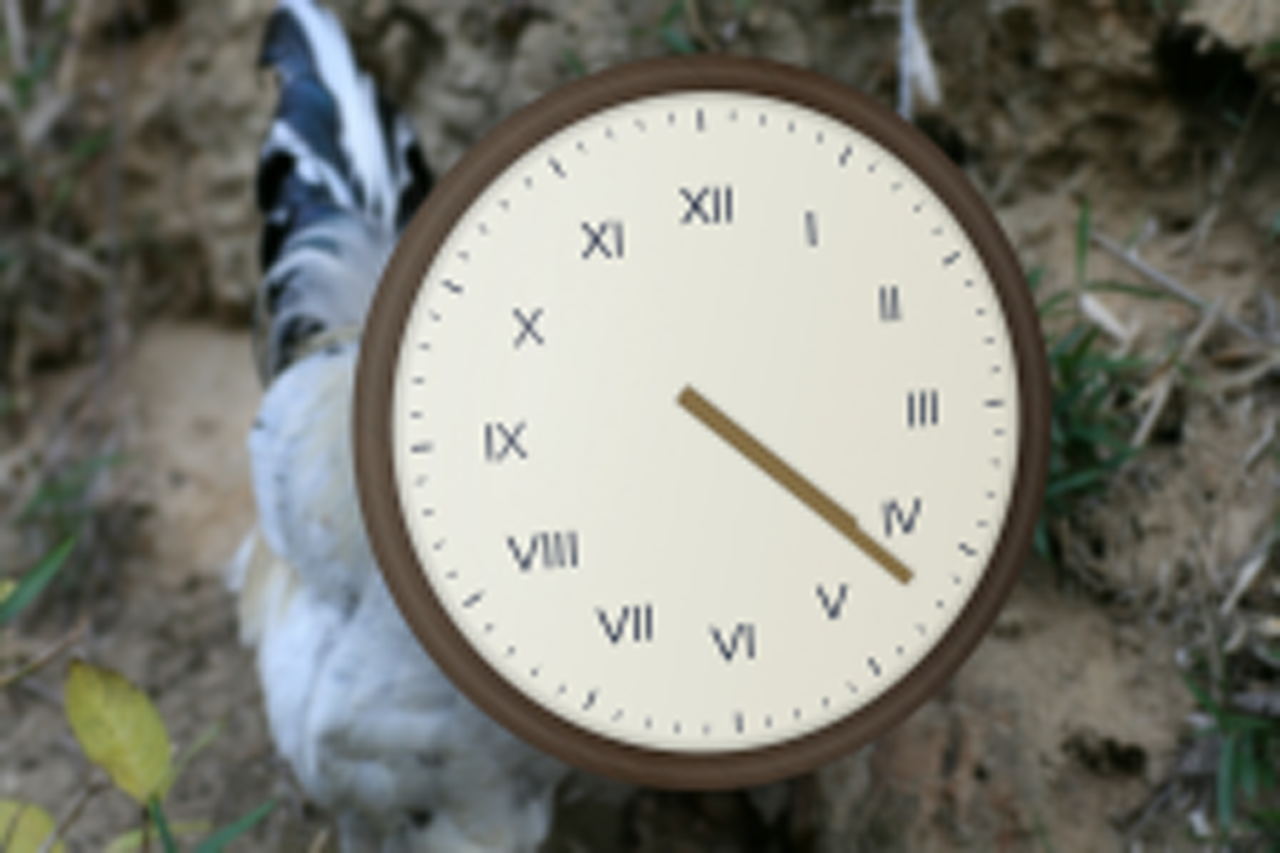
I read 4.22
